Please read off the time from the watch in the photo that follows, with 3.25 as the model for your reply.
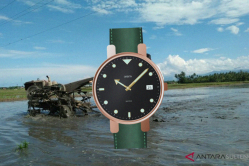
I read 10.08
